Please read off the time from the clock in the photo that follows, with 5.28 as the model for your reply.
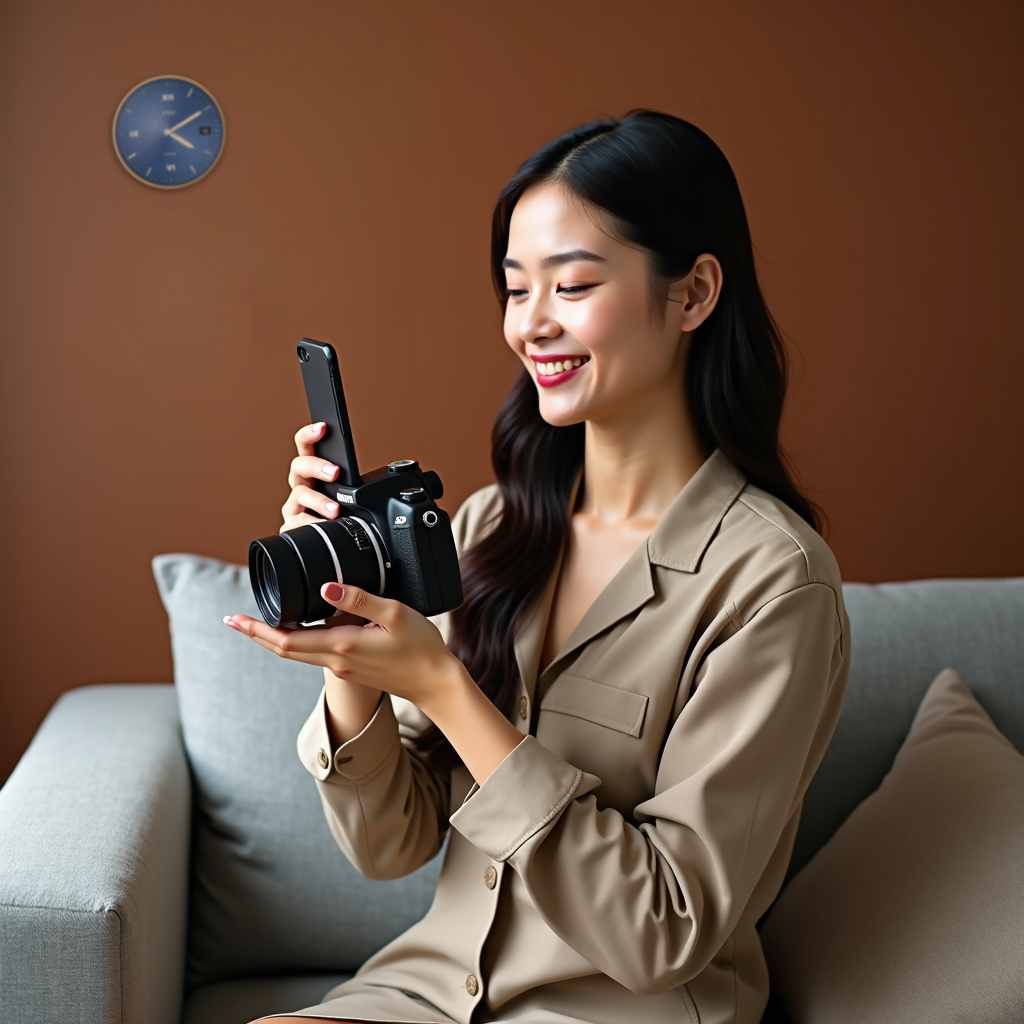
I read 4.10
